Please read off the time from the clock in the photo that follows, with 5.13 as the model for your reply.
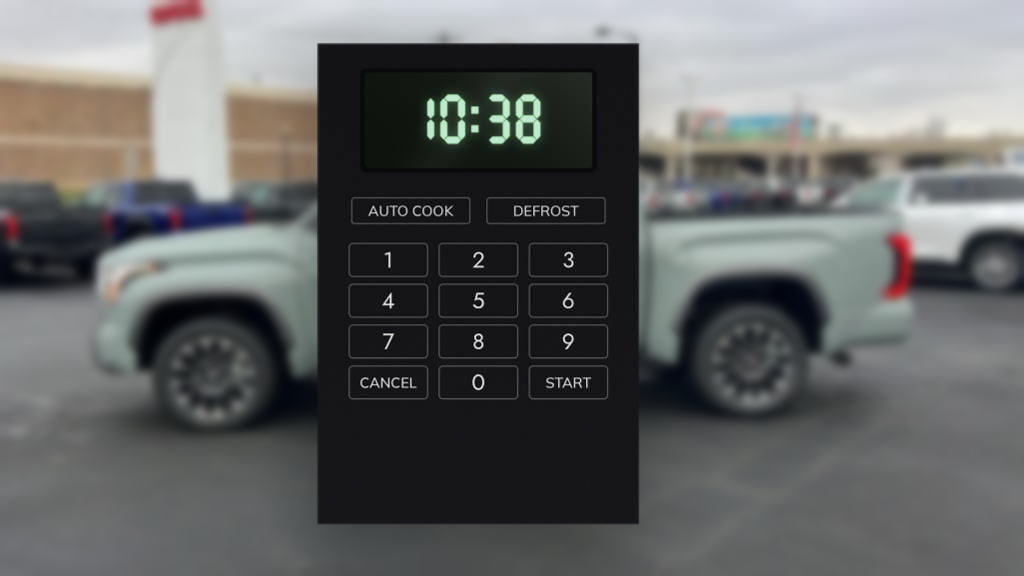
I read 10.38
